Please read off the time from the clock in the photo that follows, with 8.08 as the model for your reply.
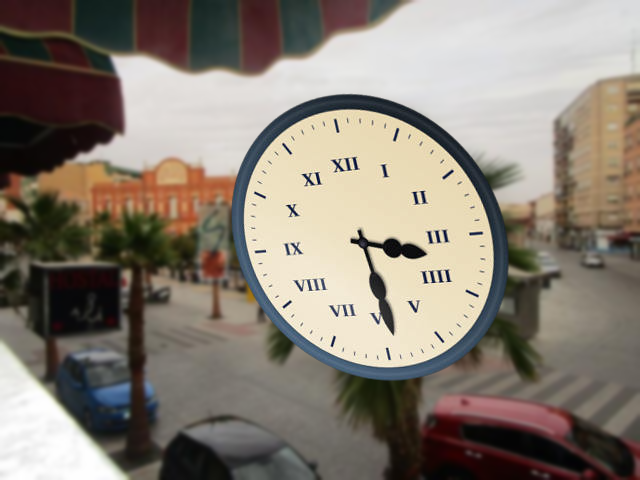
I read 3.29
